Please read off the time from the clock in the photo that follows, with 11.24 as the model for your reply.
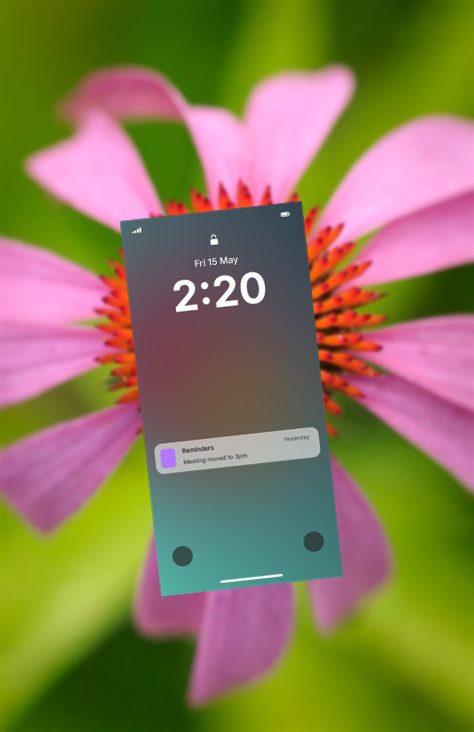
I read 2.20
